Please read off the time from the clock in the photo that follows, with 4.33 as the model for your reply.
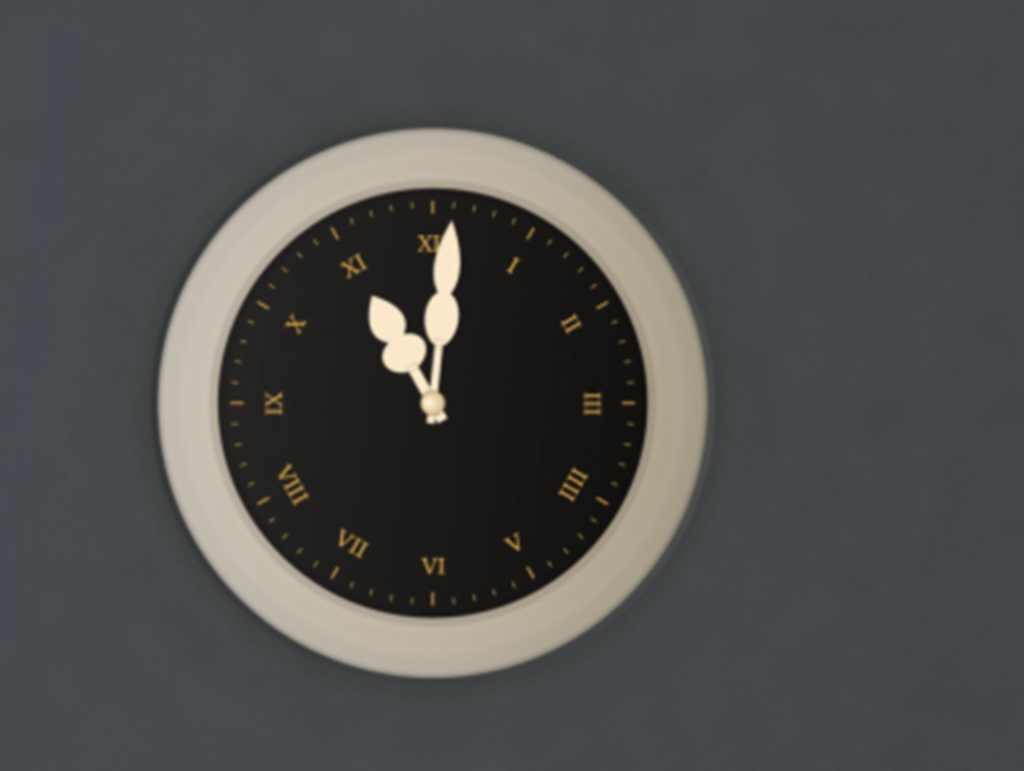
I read 11.01
